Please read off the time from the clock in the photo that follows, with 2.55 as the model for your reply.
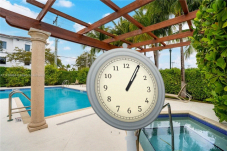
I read 1.05
